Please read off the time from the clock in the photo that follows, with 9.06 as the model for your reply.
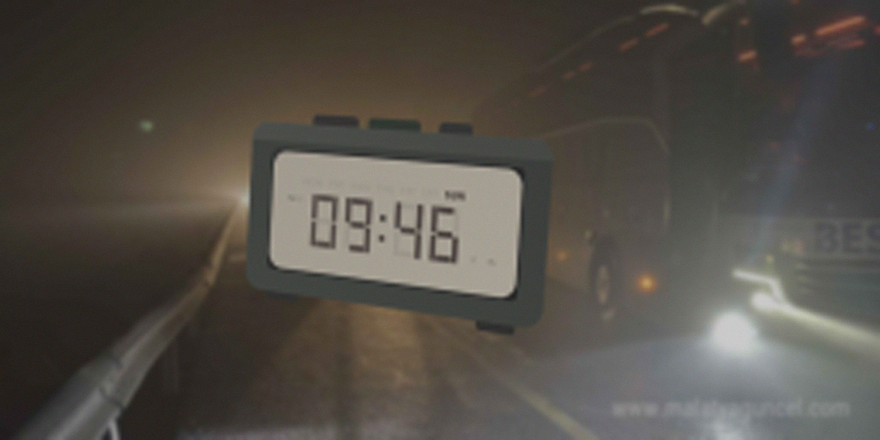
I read 9.46
